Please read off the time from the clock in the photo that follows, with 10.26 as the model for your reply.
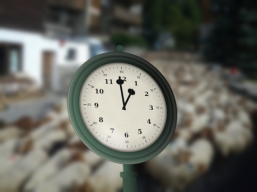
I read 12.59
